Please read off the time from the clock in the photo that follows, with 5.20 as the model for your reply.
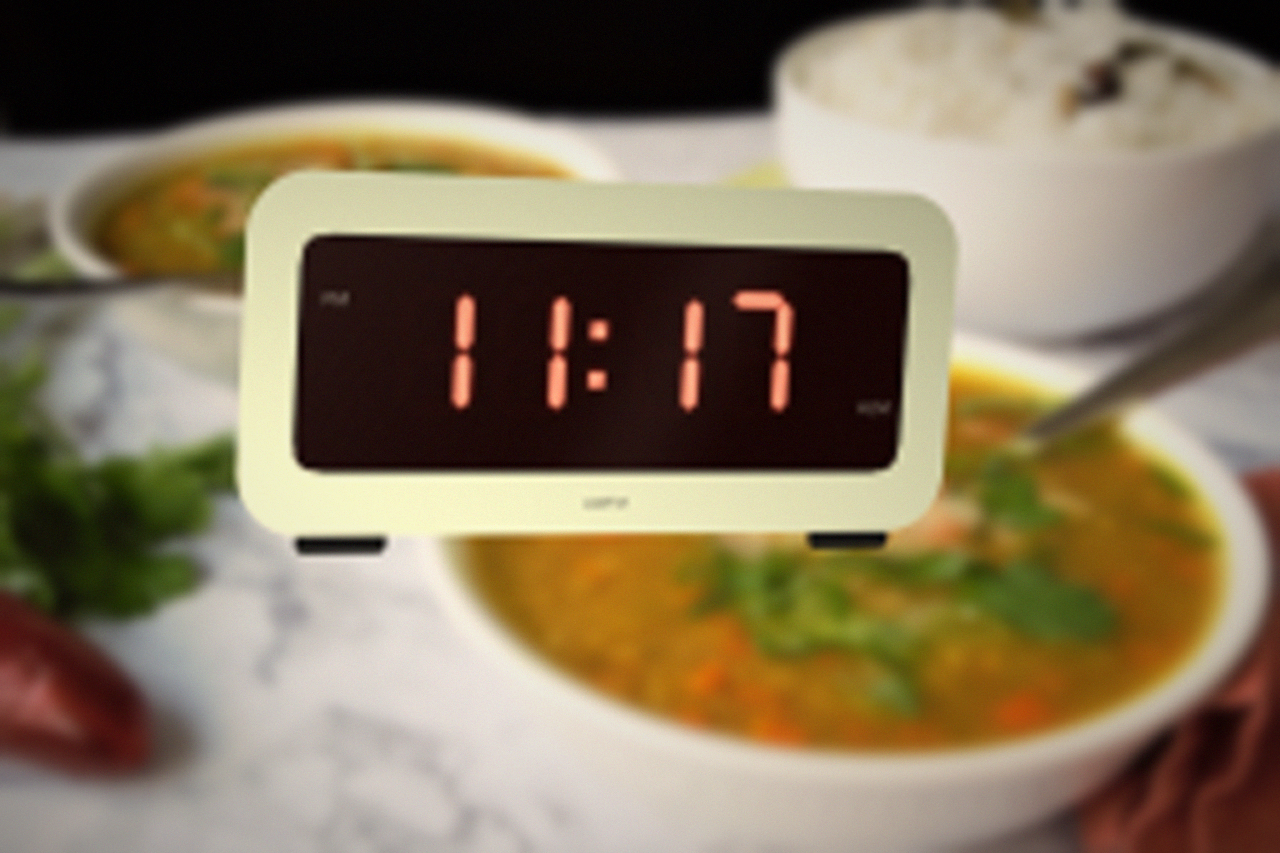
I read 11.17
